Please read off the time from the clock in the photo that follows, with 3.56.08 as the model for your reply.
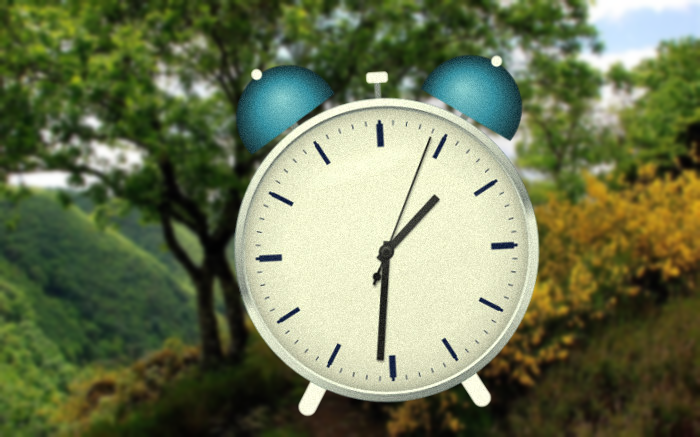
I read 1.31.04
